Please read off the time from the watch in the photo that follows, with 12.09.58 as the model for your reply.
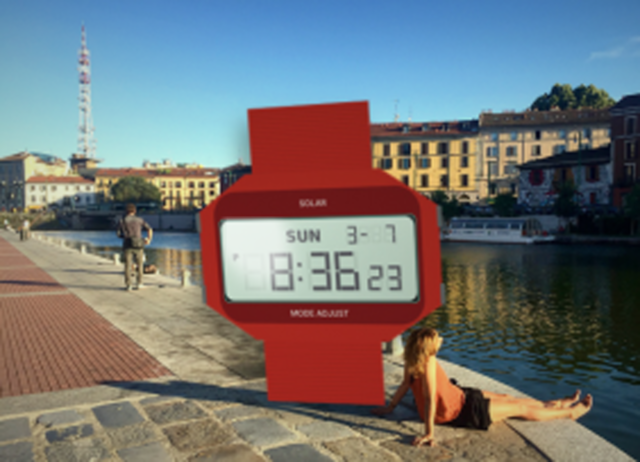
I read 8.36.23
